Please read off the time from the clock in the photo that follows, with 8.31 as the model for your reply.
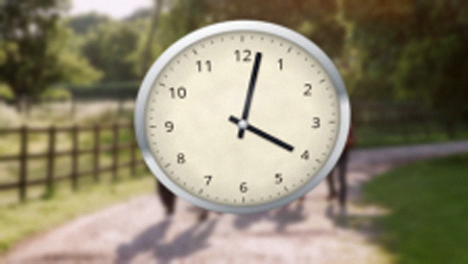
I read 4.02
